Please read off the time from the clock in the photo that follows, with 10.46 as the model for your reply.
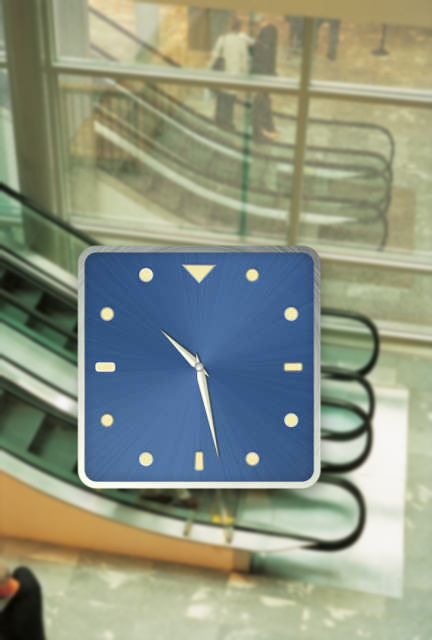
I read 10.28
